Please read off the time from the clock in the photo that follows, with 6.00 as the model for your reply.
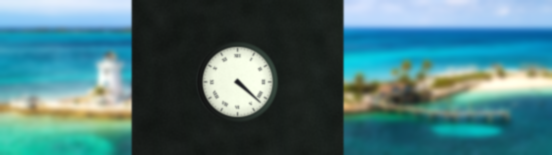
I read 4.22
